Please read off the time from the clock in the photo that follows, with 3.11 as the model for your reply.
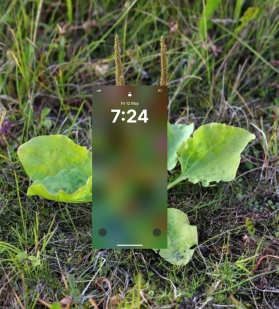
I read 7.24
